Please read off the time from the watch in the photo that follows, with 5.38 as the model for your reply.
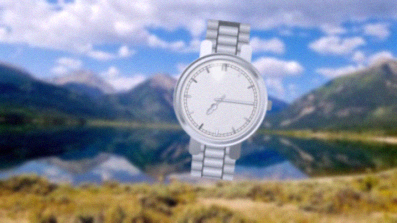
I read 7.15
